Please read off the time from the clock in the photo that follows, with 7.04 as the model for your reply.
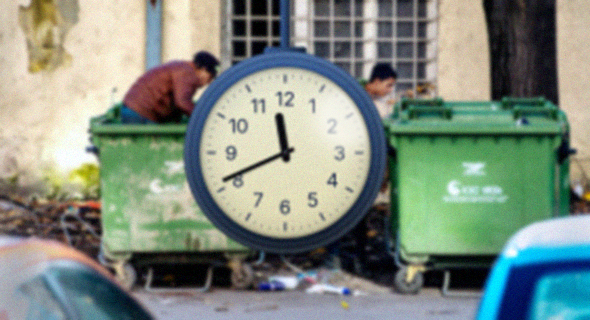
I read 11.41
